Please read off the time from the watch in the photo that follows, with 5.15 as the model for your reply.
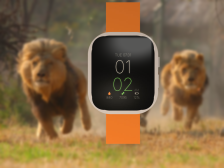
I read 1.02
